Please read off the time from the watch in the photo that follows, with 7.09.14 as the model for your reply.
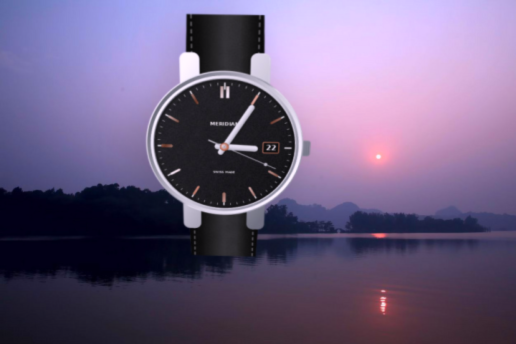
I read 3.05.19
